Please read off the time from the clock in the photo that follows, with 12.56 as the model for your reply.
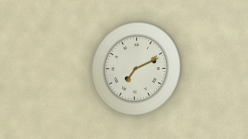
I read 7.11
